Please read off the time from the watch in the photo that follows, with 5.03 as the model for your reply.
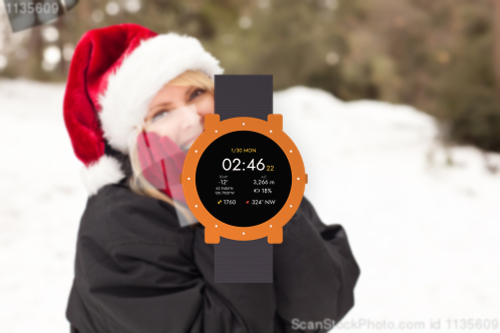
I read 2.46
